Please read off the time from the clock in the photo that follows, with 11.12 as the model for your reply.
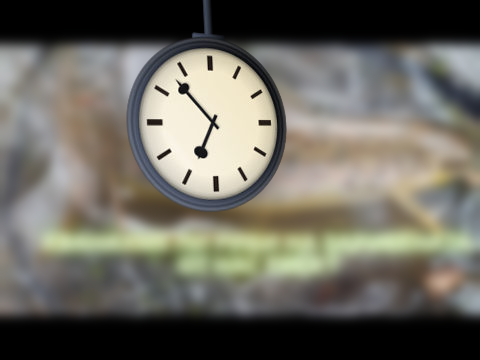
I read 6.53
